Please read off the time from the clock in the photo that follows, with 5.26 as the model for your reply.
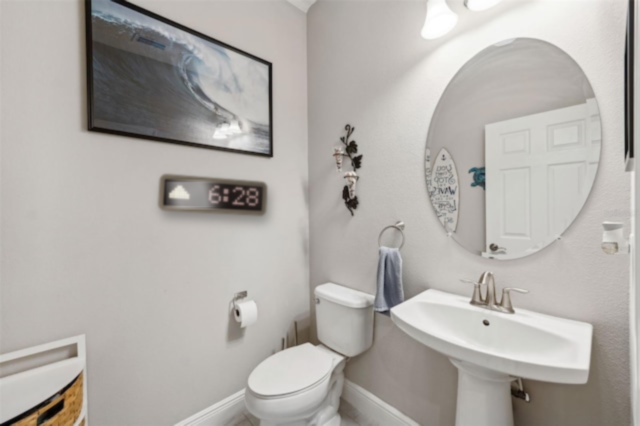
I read 6.28
